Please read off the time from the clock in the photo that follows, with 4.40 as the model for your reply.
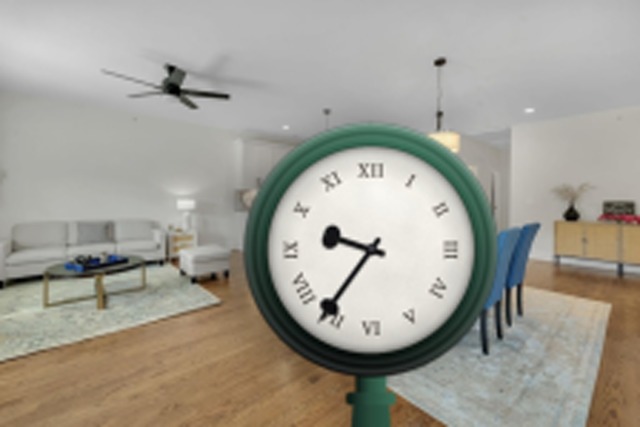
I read 9.36
